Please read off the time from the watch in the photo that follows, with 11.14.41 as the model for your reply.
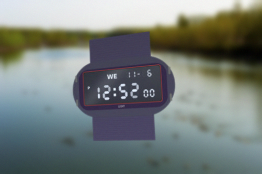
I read 12.52.00
